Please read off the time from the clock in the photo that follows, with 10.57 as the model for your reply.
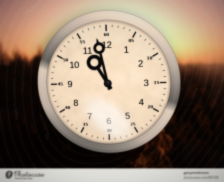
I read 10.58
